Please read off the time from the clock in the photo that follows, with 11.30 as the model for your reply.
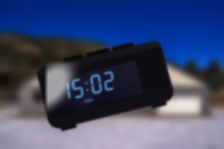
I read 15.02
